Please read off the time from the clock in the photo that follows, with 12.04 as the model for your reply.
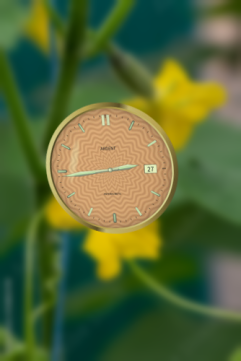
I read 2.44
